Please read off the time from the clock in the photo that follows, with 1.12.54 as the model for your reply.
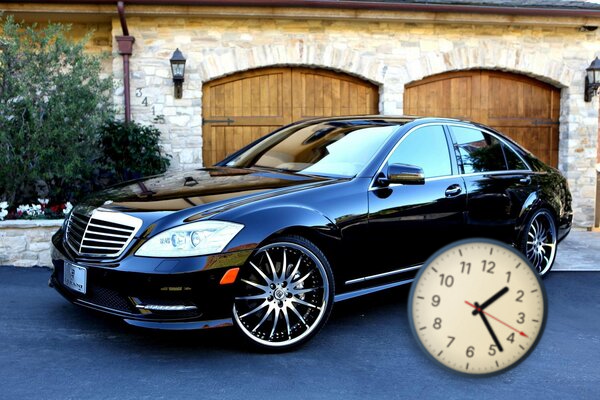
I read 1.23.18
